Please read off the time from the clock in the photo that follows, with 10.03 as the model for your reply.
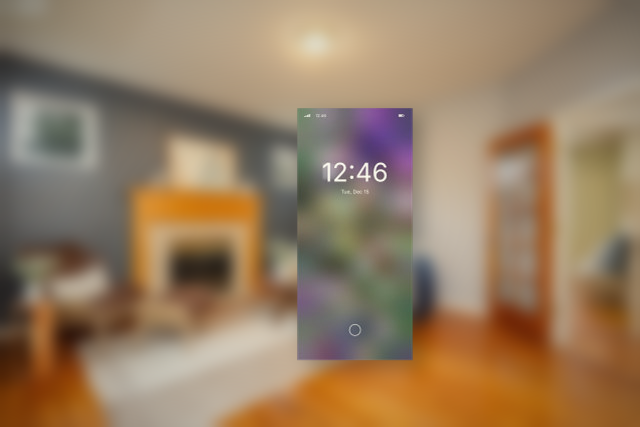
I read 12.46
